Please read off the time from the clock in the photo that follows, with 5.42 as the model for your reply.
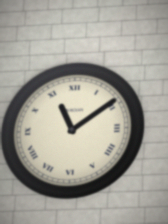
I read 11.09
